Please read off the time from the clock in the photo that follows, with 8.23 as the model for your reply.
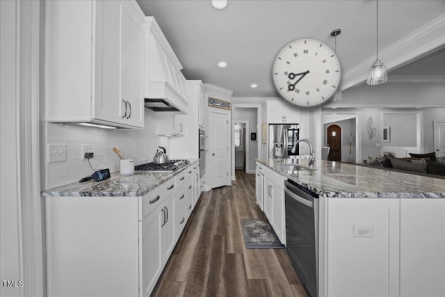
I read 8.38
